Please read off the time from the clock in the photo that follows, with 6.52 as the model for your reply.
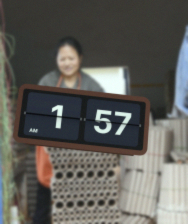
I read 1.57
